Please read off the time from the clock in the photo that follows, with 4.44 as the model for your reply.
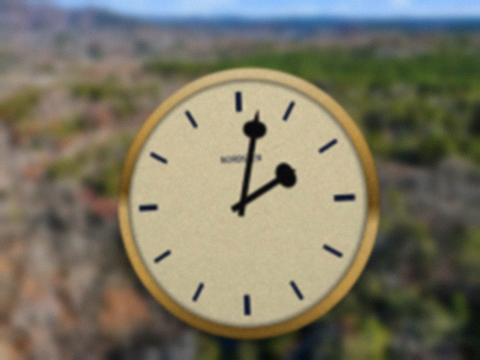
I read 2.02
